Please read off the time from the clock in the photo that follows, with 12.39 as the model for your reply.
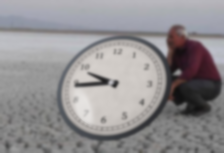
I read 9.44
